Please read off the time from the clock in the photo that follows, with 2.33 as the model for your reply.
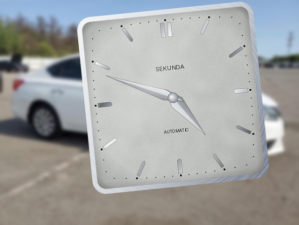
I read 4.49
